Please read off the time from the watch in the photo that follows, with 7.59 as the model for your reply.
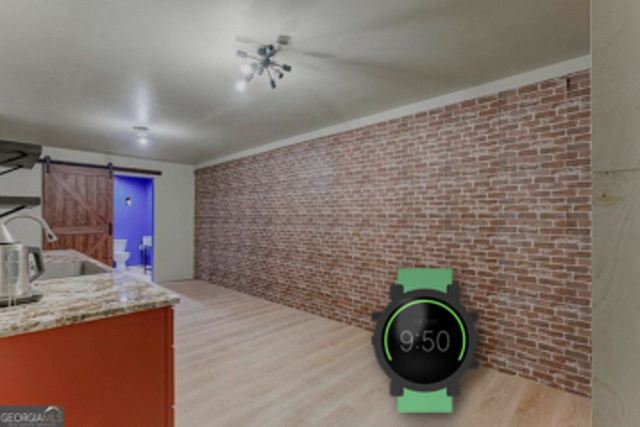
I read 9.50
